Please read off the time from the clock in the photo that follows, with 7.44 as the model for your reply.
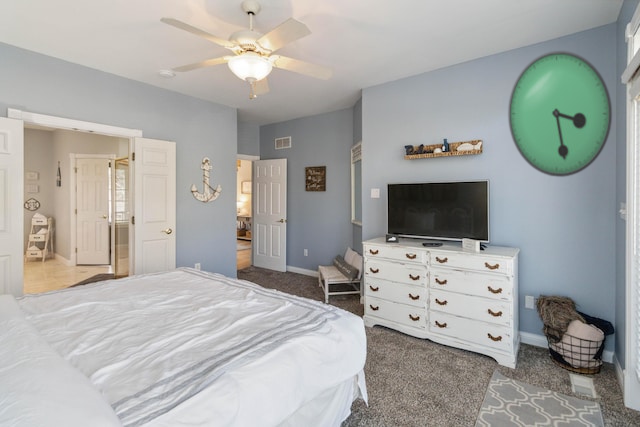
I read 3.28
